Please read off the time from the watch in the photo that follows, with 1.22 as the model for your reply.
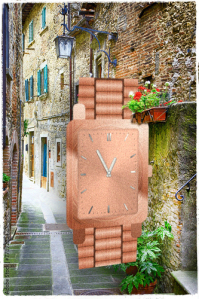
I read 12.55
